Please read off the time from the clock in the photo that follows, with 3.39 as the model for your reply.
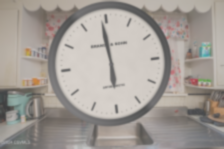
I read 5.59
